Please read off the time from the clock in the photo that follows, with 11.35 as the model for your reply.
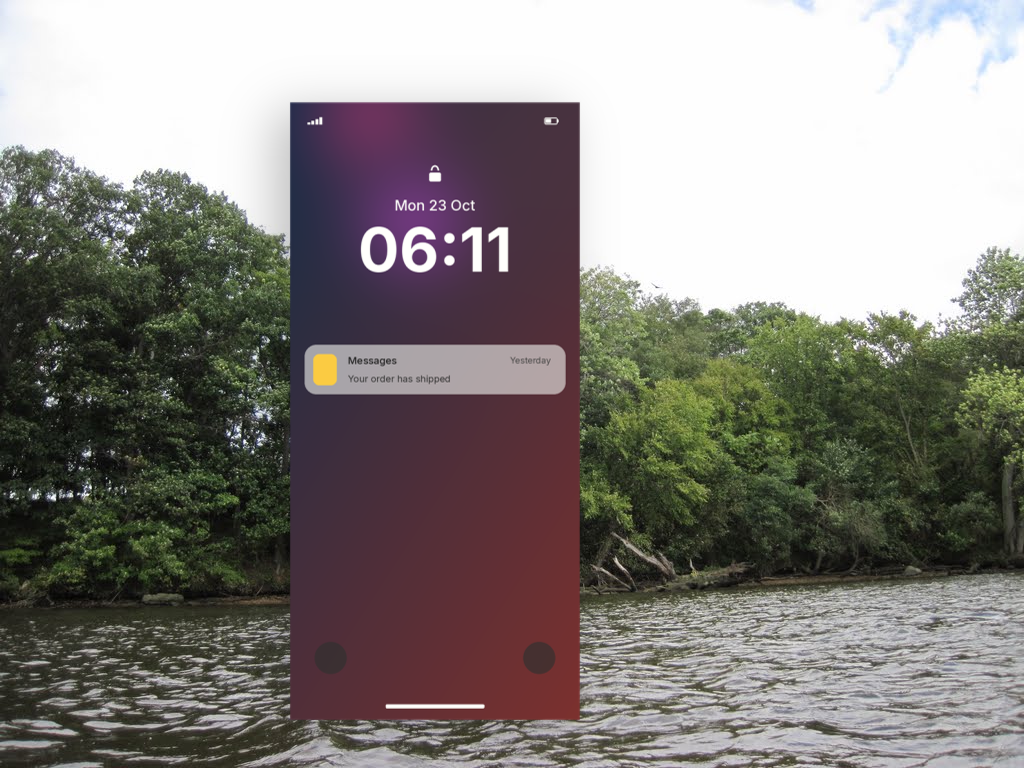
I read 6.11
